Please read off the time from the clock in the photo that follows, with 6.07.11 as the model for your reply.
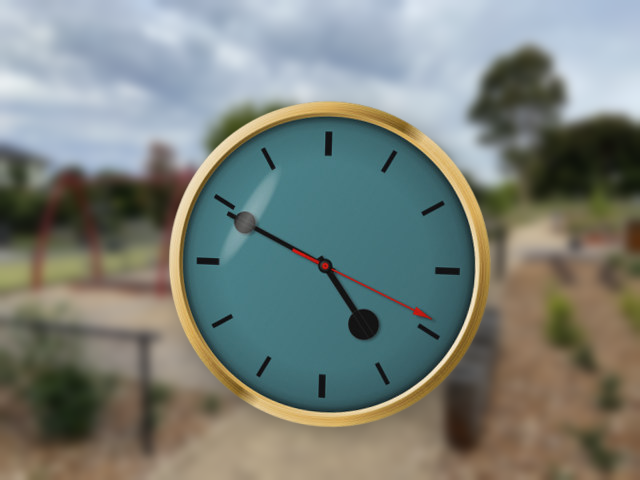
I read 4.49.19
